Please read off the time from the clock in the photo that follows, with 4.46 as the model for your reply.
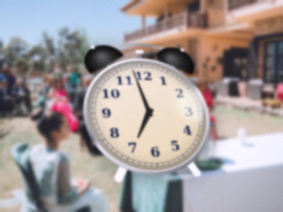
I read 6.58
